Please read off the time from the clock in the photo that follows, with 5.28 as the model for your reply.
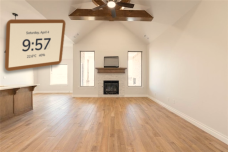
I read 9.57
